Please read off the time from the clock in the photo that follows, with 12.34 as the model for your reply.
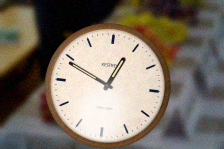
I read 12.49
